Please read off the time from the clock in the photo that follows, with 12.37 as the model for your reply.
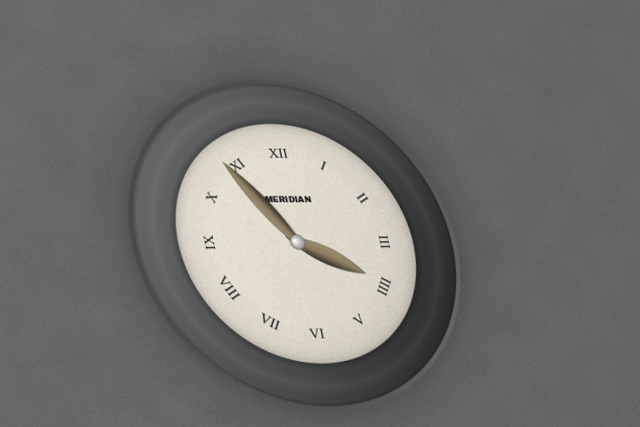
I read 3.54
